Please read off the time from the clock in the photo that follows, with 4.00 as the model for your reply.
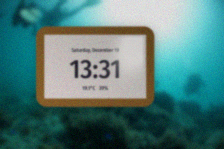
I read 13.31
